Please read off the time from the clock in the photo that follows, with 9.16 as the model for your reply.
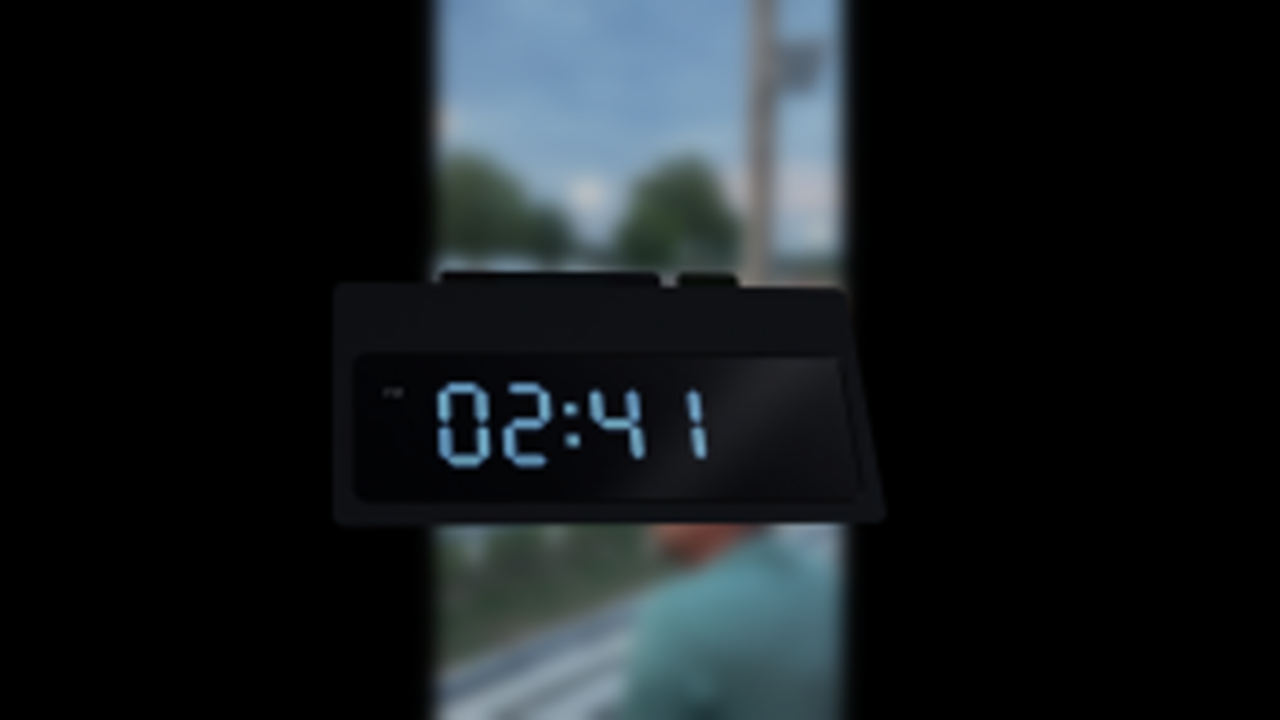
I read 2.41
